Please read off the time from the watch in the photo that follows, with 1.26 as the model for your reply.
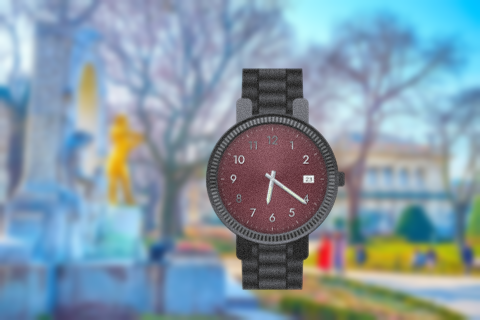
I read 6.21
